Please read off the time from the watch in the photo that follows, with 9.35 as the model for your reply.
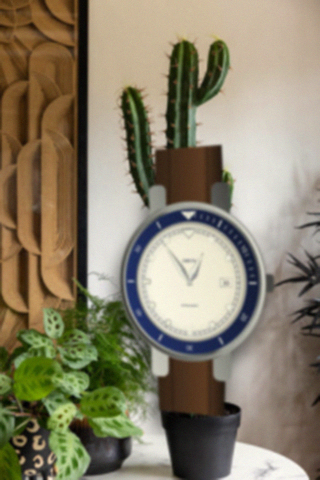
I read 12.54
